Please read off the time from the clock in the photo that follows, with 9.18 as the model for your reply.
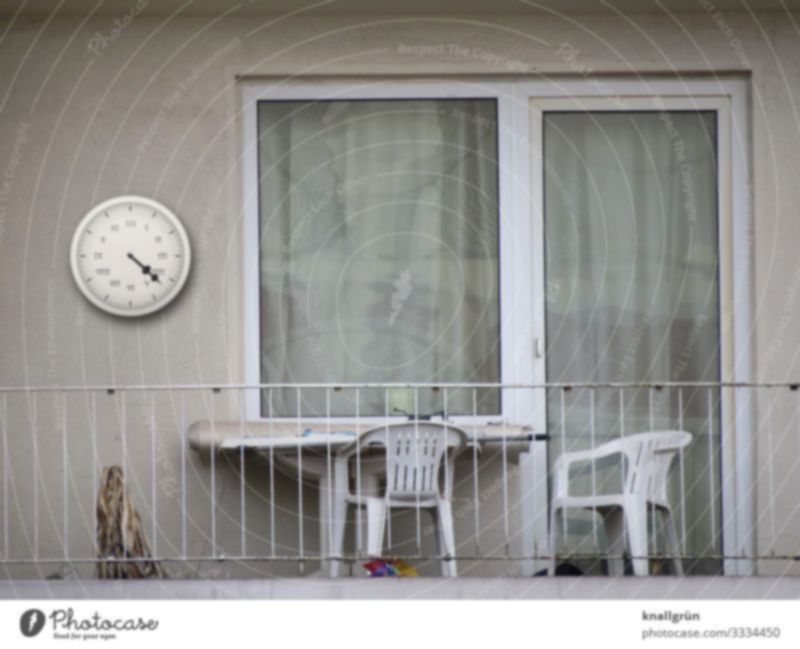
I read 4.22
